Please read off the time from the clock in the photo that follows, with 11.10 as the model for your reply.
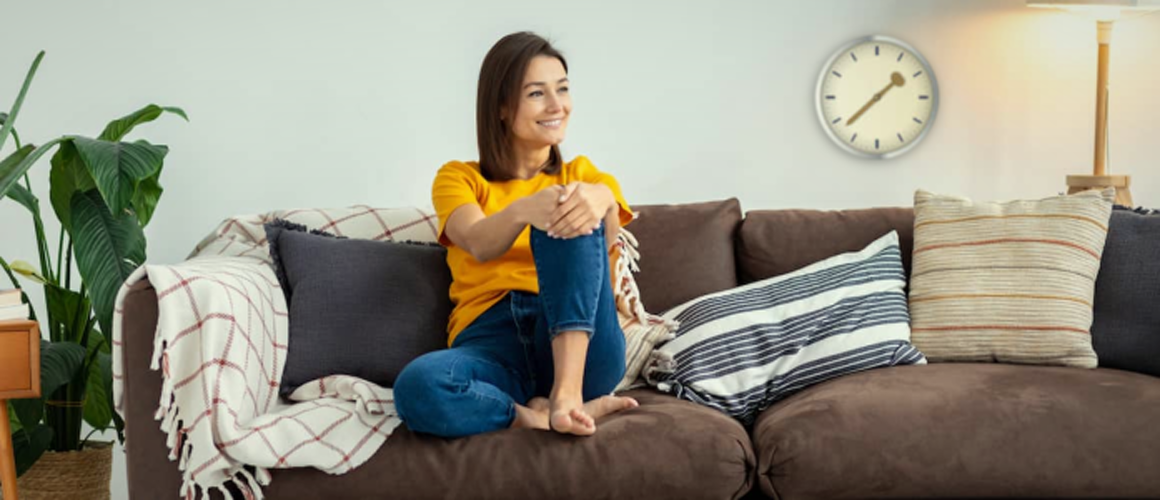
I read 1.38
